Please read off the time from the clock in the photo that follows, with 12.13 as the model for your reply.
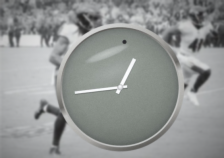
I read 12.43
